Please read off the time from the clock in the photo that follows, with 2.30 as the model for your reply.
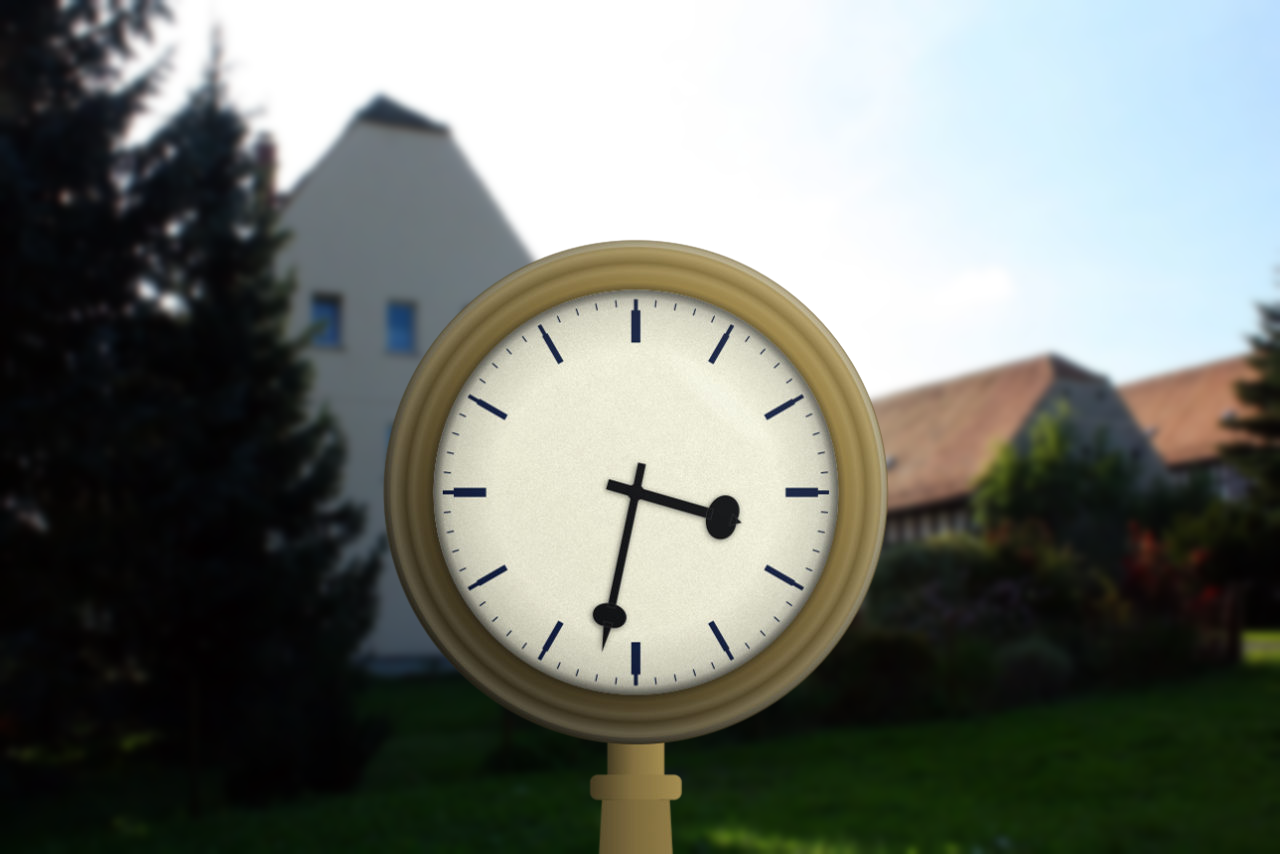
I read 3.32
